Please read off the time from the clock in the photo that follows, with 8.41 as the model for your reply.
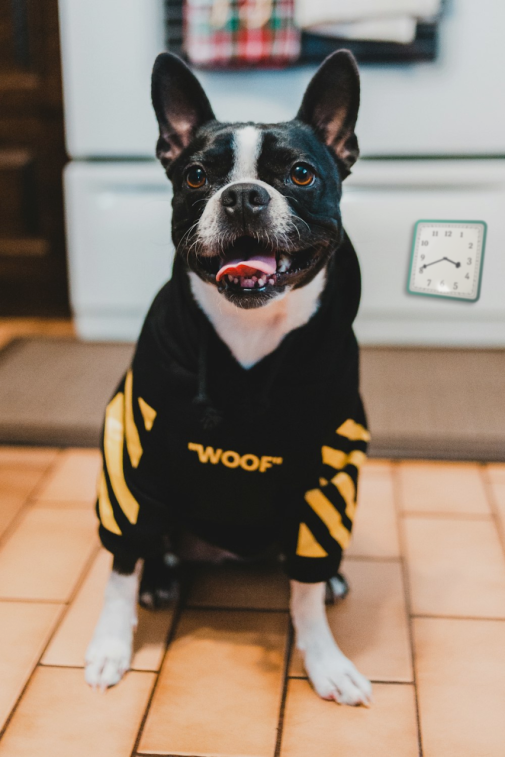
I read 3.41
